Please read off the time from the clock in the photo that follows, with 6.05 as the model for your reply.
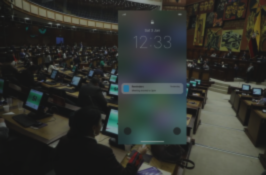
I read 12.33
